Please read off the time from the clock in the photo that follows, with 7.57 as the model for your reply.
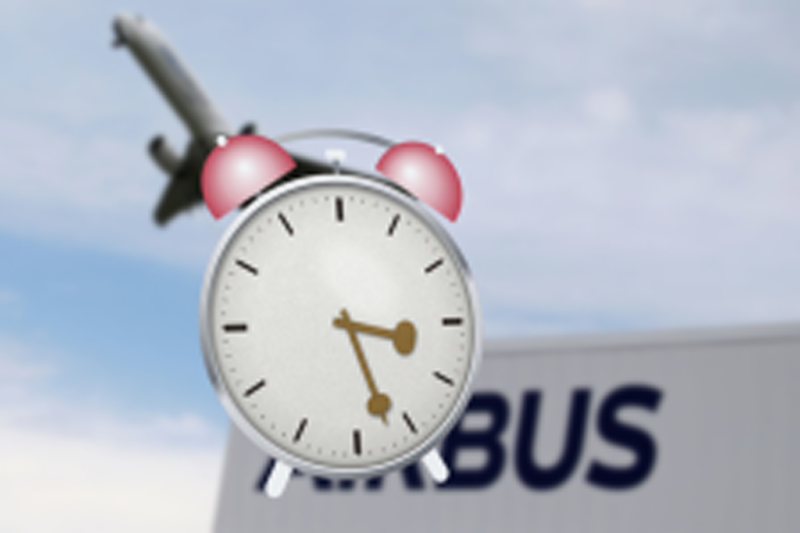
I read 3.27
